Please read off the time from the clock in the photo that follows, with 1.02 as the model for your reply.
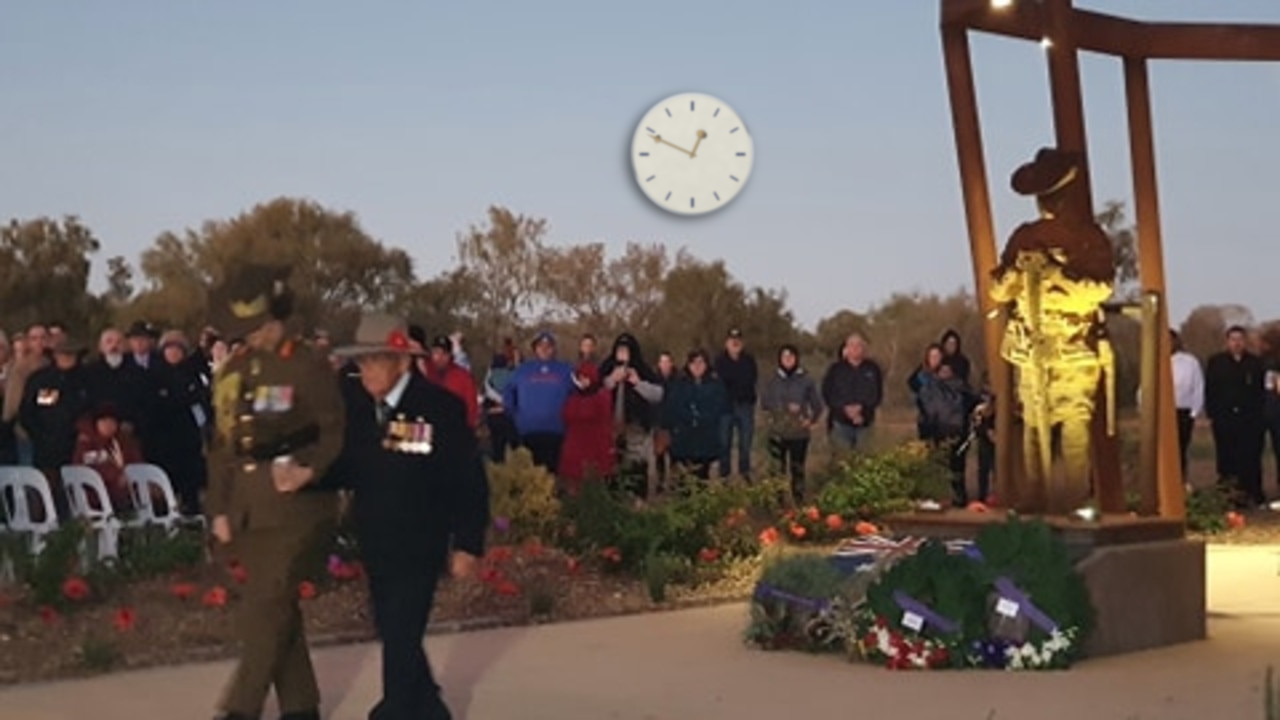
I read 12.49
